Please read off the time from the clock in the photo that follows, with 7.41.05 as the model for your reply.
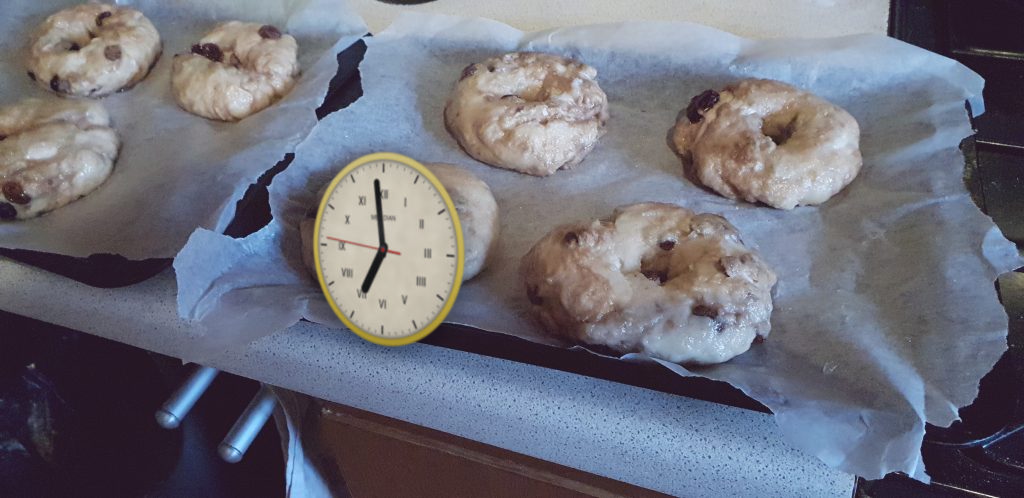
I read 6.58.46
